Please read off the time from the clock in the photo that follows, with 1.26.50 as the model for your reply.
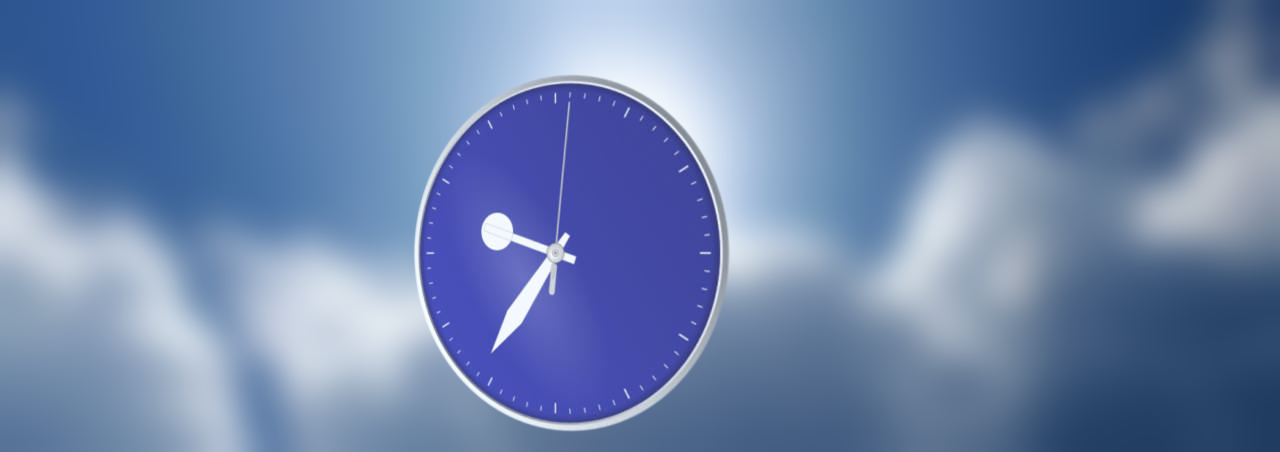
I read 9.36.01
